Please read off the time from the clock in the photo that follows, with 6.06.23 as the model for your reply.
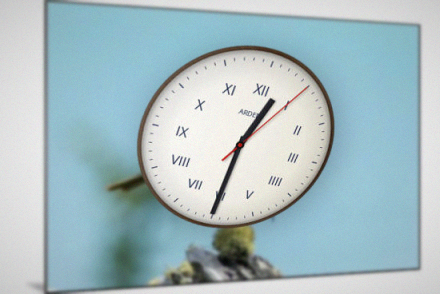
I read 12.30.05
